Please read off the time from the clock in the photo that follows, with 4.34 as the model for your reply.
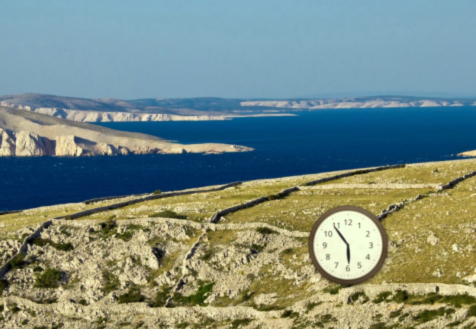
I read 5.54
